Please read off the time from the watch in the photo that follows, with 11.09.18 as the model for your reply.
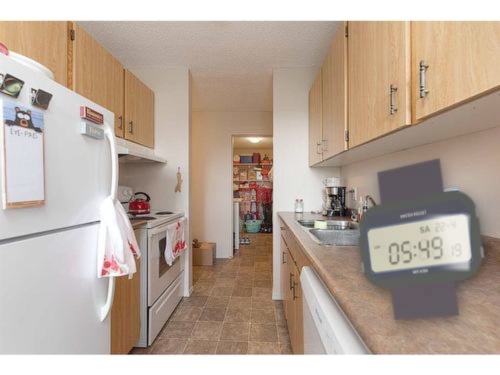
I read 5.49.19
